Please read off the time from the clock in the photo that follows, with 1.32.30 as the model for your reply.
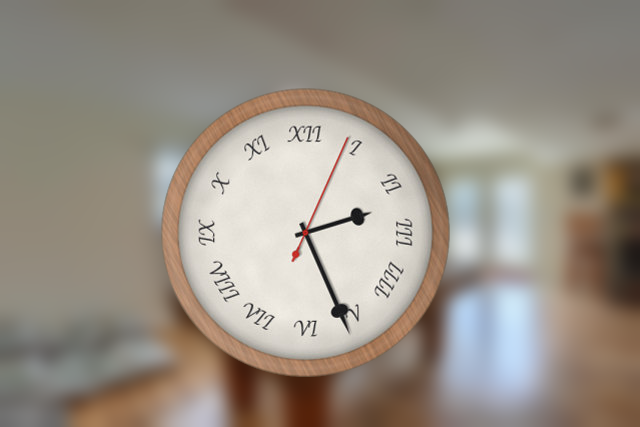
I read 2.26.04
